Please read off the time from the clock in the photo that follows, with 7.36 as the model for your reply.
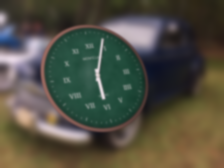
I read 6.04
